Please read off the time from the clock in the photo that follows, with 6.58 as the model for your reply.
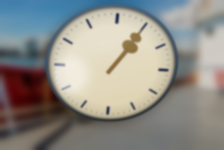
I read 1.05
